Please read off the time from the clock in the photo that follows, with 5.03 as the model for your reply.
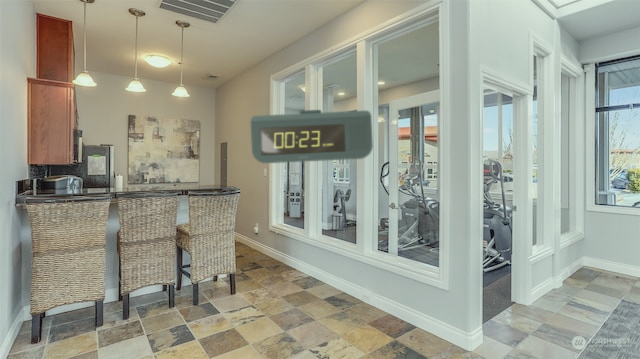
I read 0.23
